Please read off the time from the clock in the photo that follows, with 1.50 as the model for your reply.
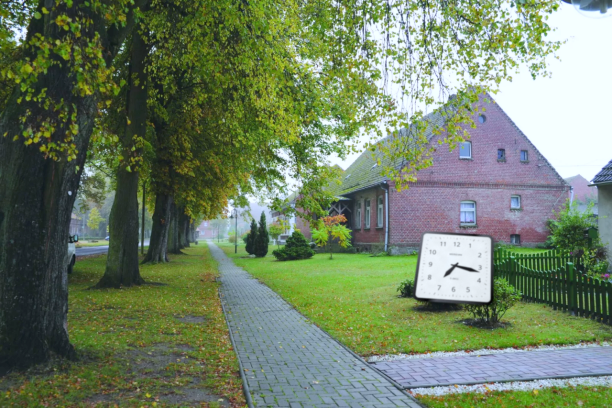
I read 7.17
